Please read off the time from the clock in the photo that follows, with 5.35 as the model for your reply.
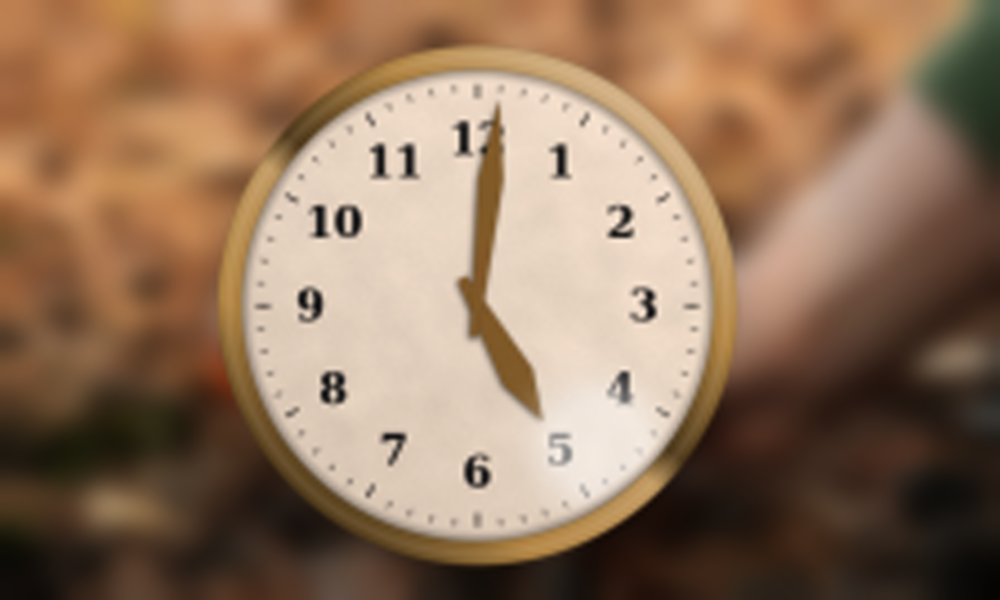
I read 5.01
